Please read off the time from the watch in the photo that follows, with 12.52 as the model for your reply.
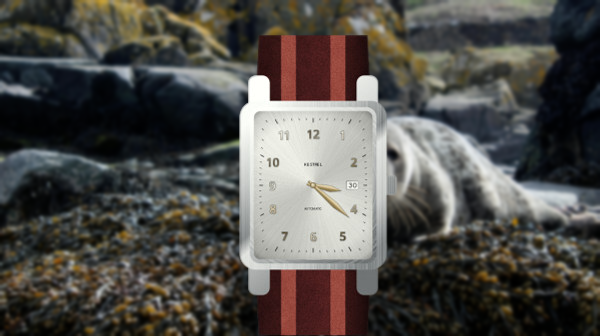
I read 3.22
